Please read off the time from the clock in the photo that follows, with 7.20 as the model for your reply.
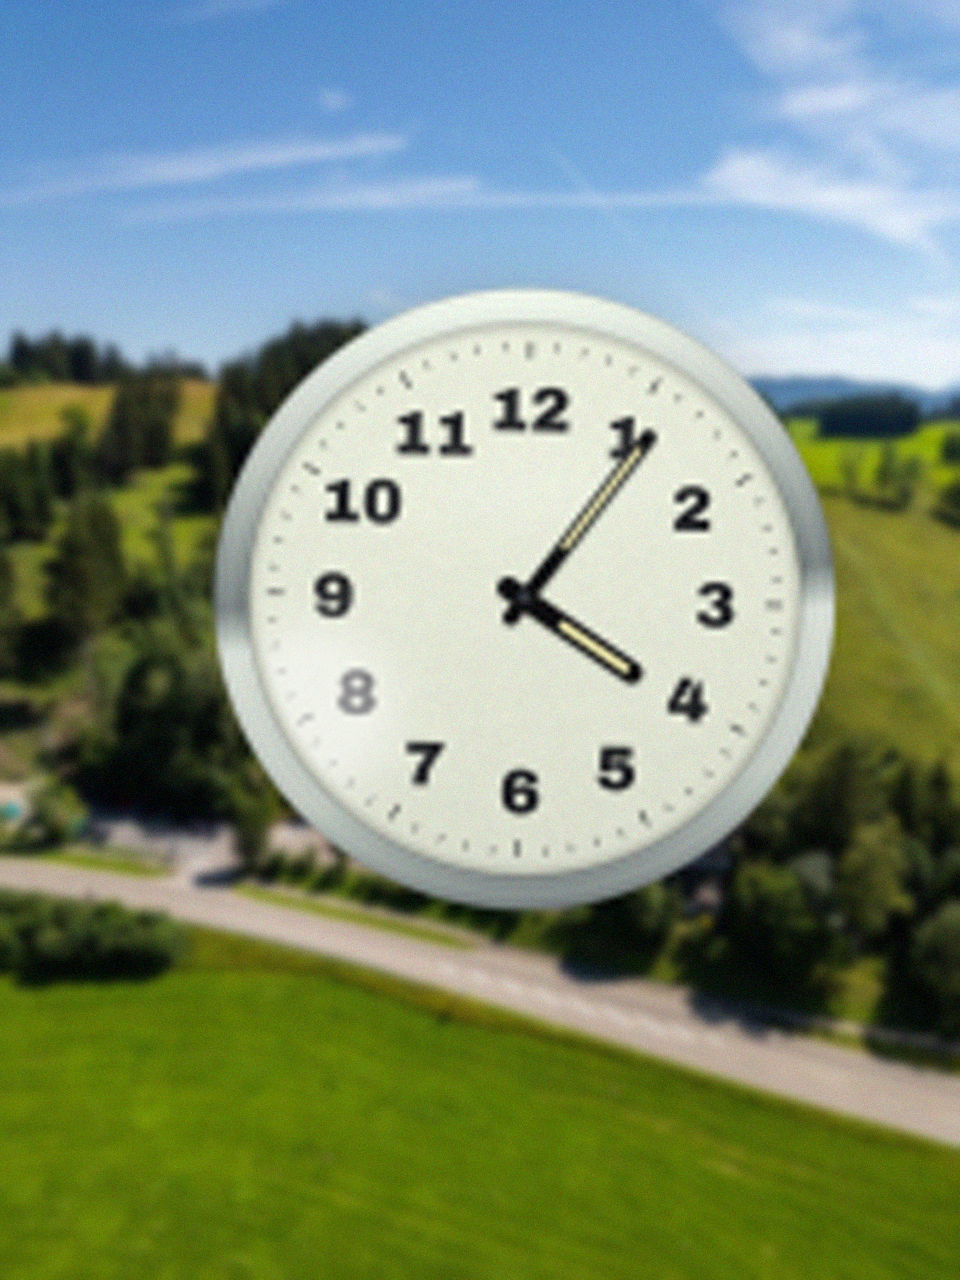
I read 4.06
